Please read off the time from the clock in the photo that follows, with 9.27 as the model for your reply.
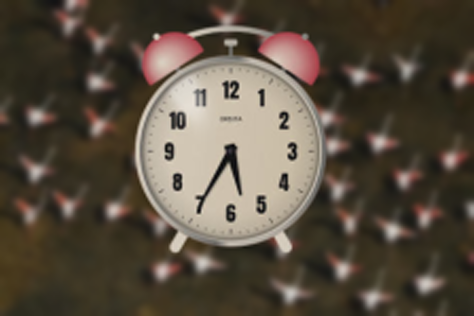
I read 5.35
